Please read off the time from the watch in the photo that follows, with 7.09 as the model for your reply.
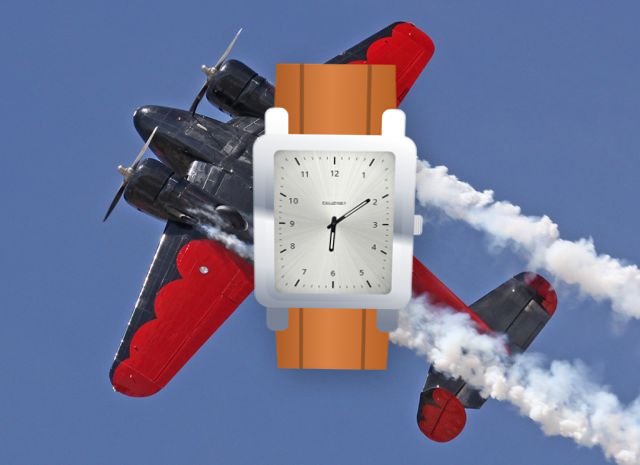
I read 6.09
